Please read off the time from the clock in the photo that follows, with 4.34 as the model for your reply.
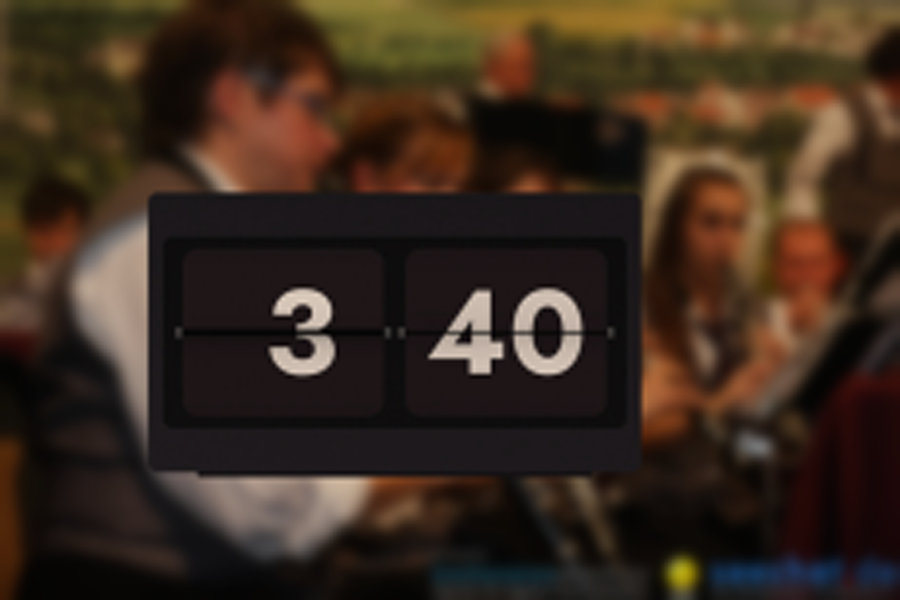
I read 3.40
